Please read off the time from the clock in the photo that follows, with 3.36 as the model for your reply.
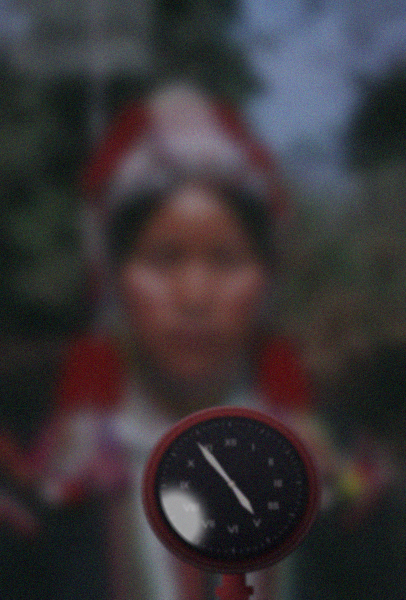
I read 4.54
